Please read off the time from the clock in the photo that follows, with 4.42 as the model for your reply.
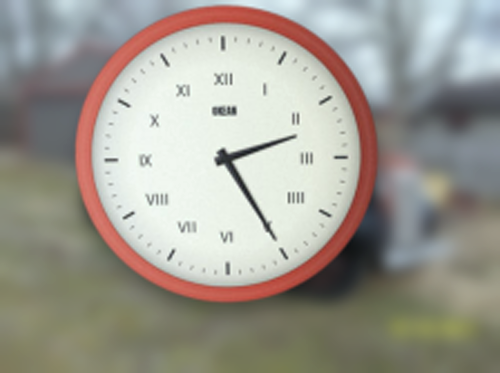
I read 2.25
